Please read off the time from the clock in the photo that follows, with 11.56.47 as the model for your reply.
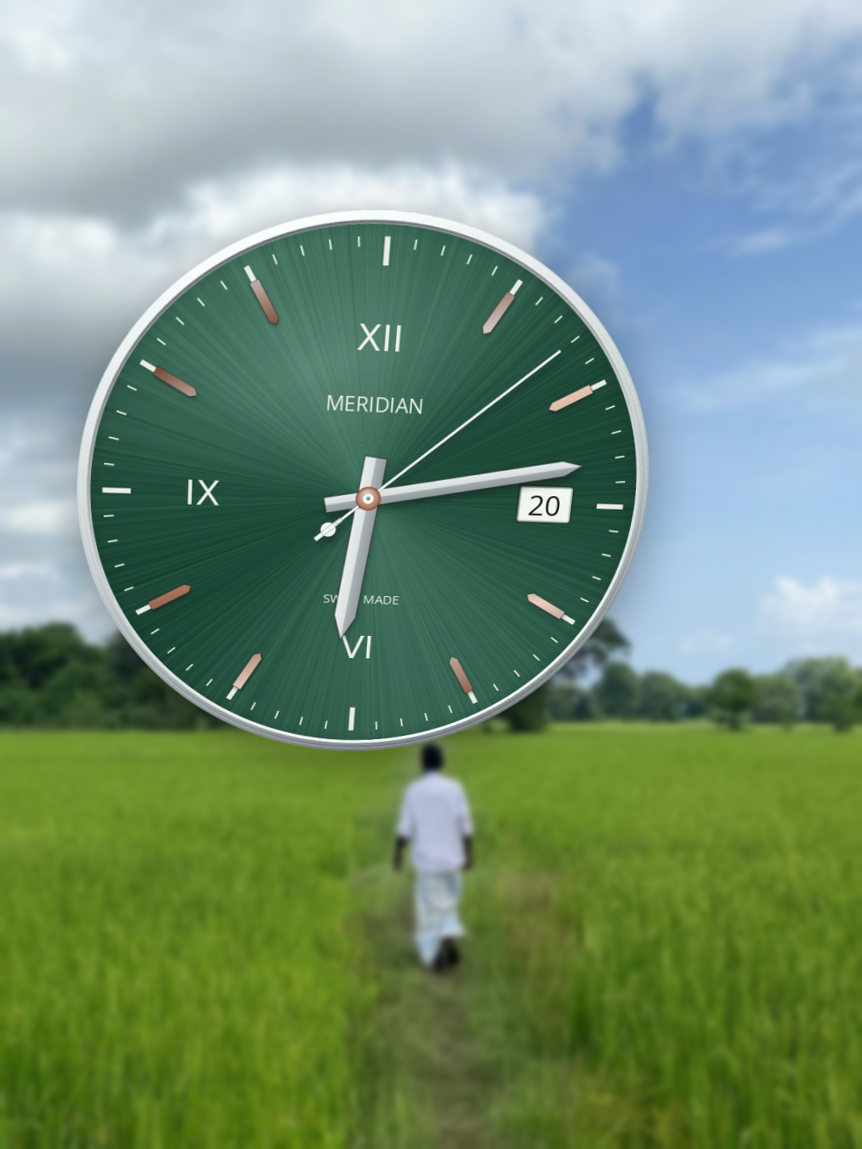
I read 6.13.08
